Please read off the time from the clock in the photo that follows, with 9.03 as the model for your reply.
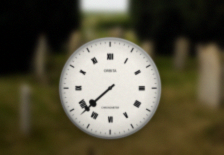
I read 7.38
